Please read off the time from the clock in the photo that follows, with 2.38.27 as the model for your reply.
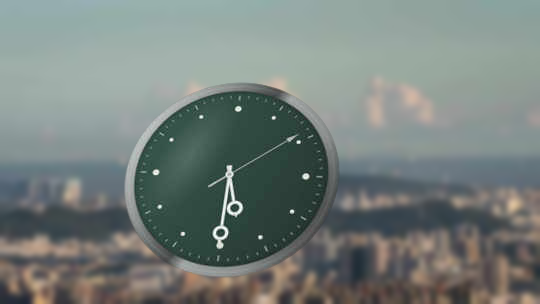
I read 5.30.09
